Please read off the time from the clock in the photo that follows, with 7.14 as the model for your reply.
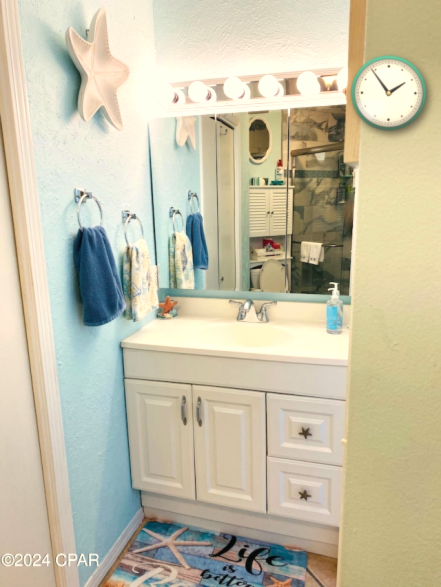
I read 1.54
